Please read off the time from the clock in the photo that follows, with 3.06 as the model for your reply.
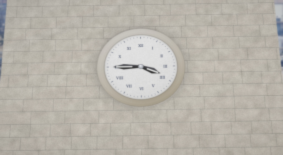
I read 3.45
